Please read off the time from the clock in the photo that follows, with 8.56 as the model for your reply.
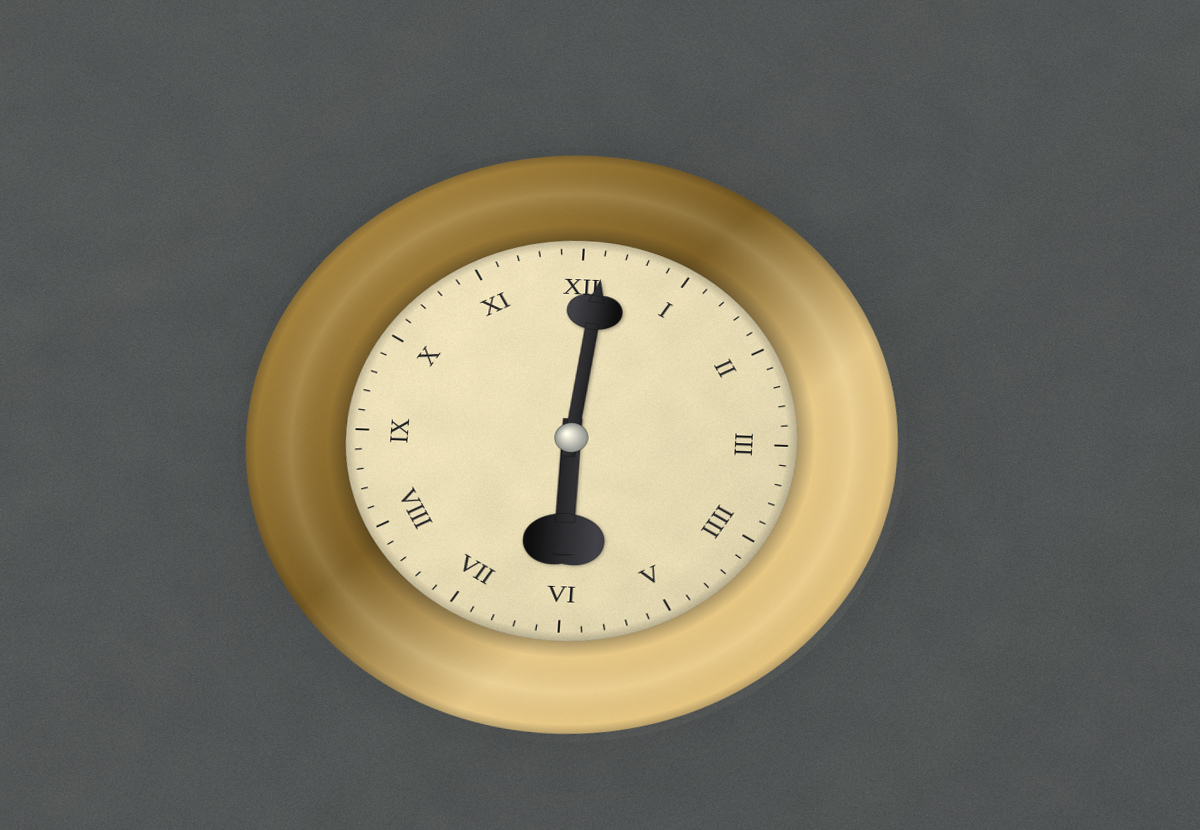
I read 6.01
